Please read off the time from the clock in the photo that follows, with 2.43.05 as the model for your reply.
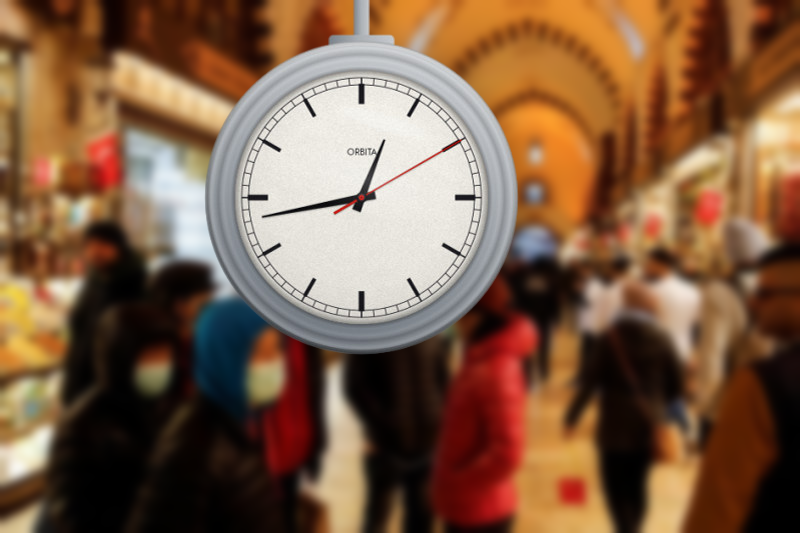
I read 12.43.10
